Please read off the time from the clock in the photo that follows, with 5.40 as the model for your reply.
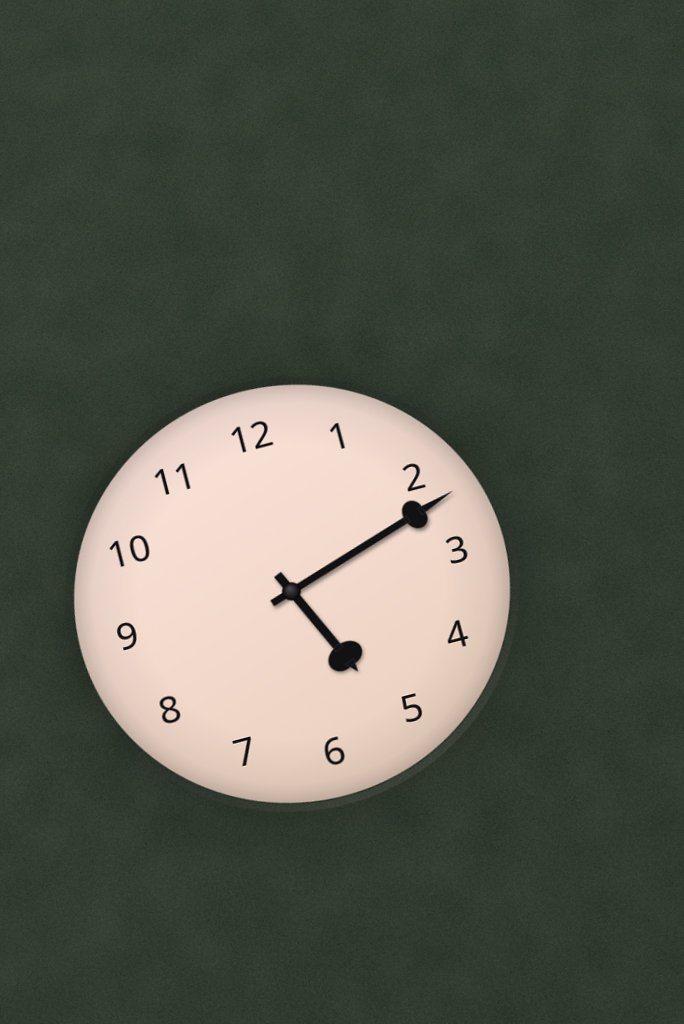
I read 5.12
